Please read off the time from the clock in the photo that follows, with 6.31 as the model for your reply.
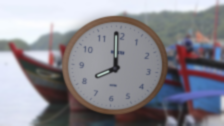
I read 7.59
